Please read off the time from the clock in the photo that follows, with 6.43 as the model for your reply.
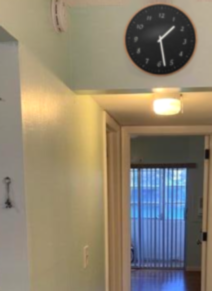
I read 1.28
